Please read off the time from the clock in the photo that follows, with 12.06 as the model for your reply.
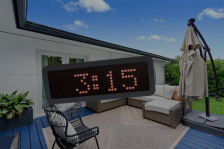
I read 3.15
